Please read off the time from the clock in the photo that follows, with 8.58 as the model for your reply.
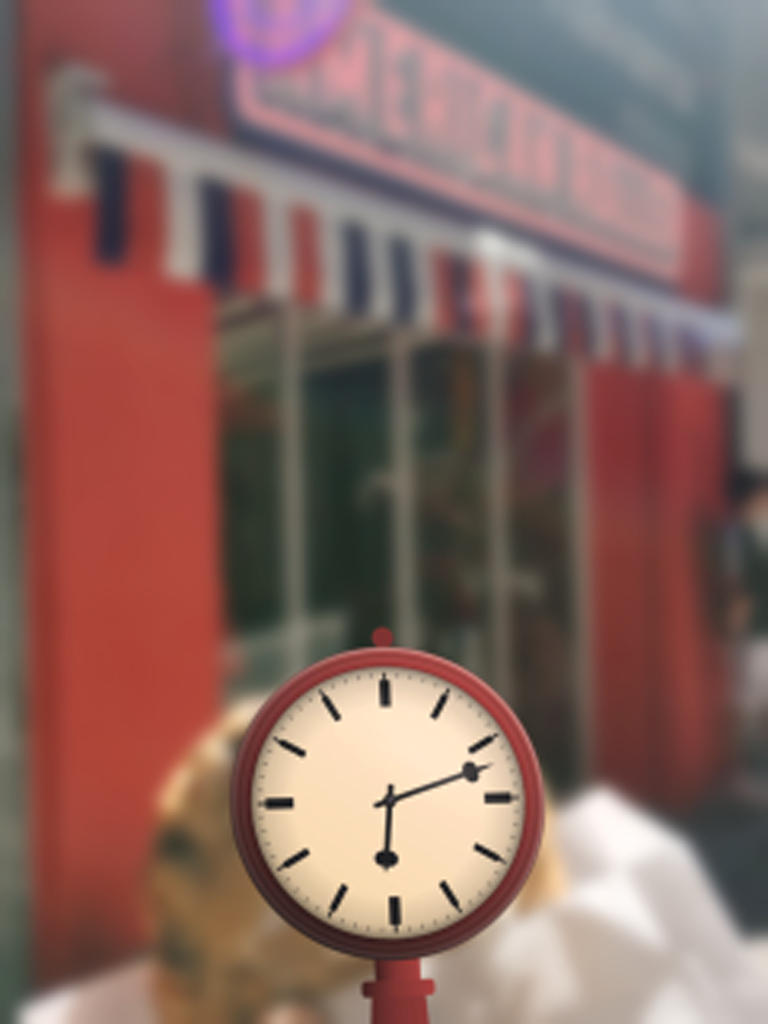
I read 6.12
